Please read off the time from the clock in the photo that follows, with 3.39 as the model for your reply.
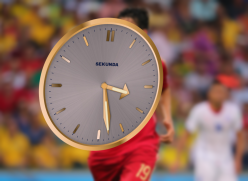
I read 3.28
